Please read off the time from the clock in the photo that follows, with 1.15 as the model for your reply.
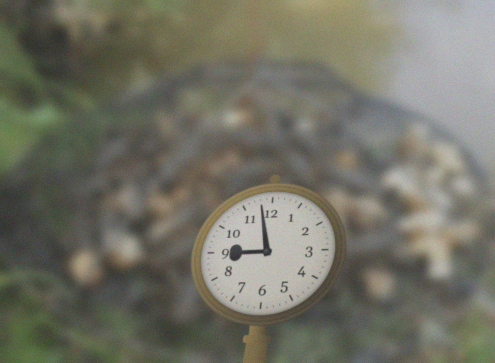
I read 8.58
